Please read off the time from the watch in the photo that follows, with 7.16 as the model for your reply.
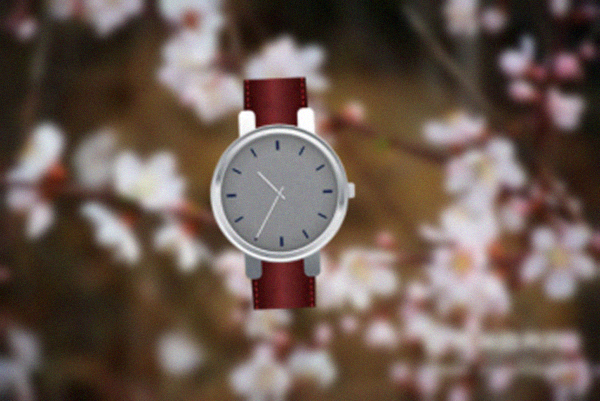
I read 10.35
